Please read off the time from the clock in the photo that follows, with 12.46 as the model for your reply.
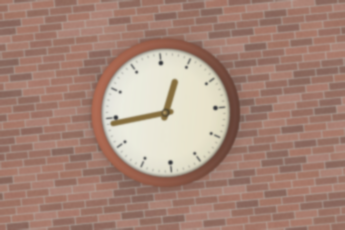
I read 12.44
